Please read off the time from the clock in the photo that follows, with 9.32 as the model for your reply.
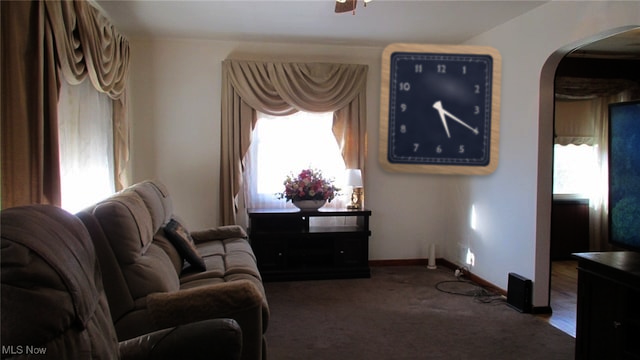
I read 5.20
